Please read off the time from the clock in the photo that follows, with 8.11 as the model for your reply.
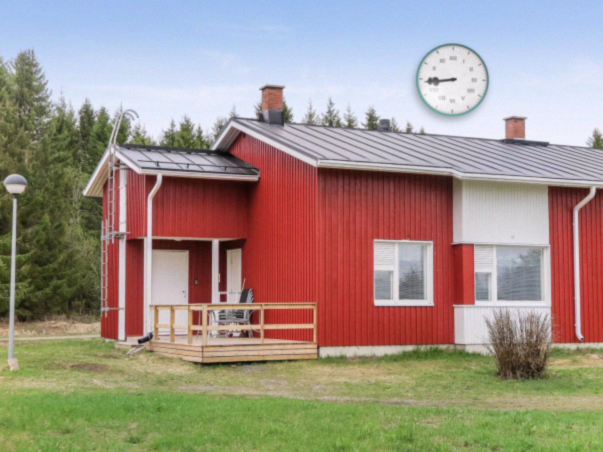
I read 8.44
